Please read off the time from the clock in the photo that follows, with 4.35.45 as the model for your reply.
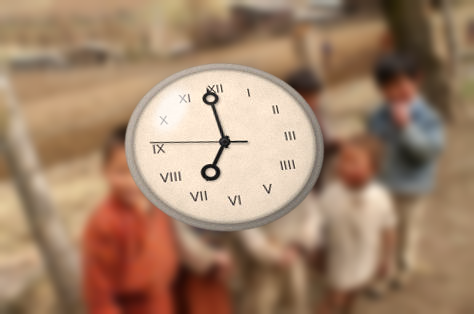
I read 6.58.46
